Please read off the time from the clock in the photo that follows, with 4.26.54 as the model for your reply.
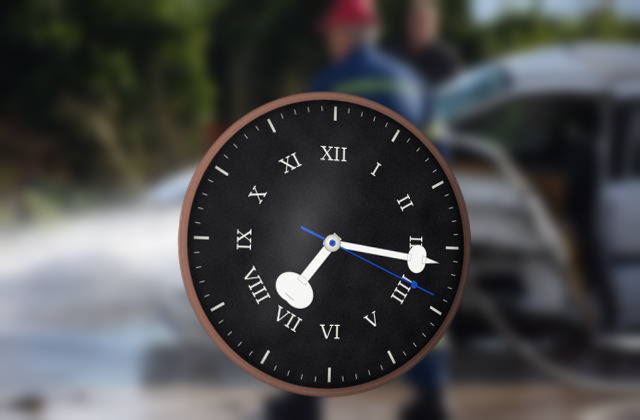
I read 7.16.19
